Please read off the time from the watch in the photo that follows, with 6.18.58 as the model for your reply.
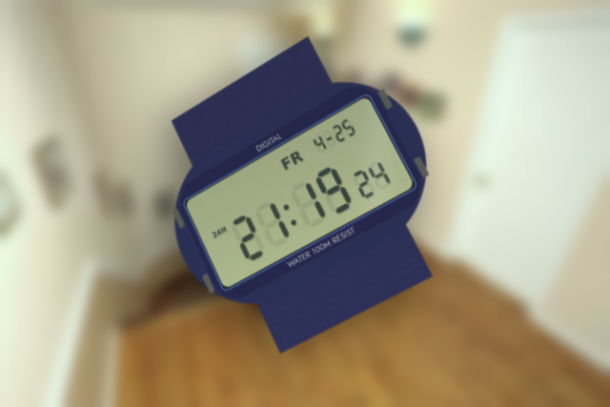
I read 21.19.24
